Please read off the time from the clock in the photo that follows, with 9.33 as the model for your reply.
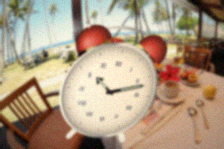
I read 10.12
